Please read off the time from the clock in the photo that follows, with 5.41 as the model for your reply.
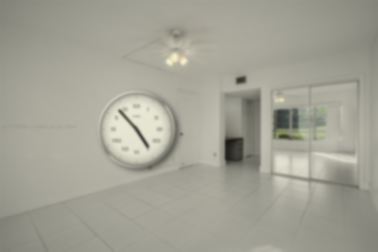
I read 4.53
